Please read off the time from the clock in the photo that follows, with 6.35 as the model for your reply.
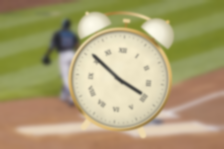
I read 3.51
